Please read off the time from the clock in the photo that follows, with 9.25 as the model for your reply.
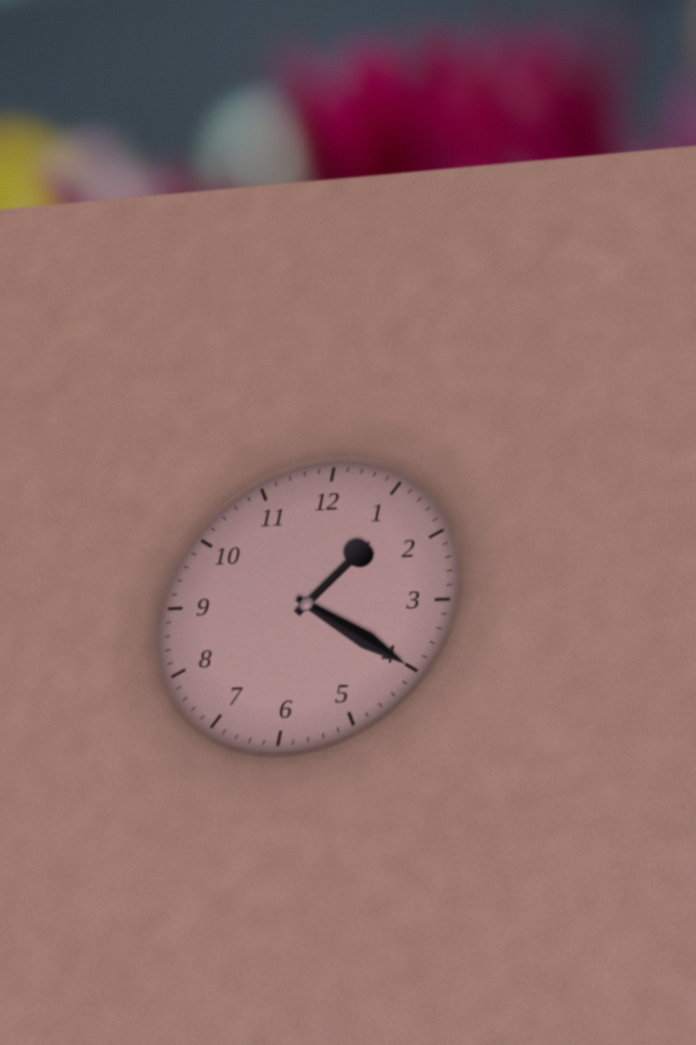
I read 1.20
